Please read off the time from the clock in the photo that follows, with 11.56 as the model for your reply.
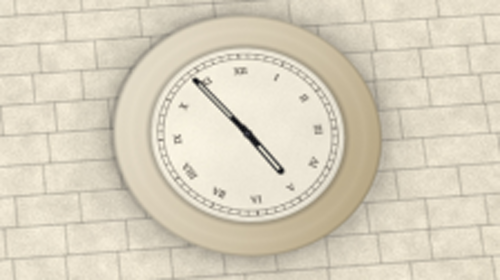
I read 4.54
